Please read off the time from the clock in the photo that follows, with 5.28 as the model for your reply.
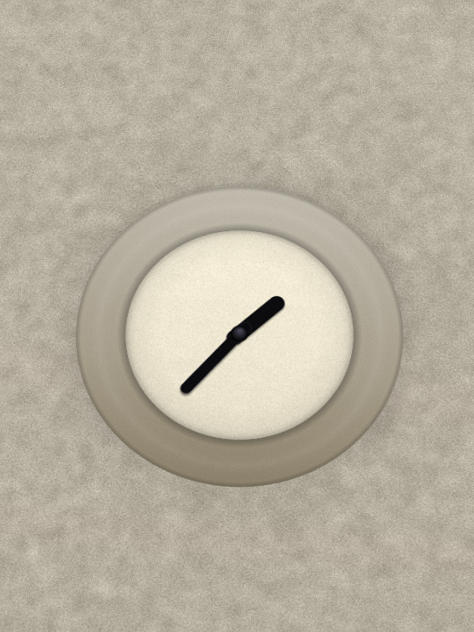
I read 1.37
